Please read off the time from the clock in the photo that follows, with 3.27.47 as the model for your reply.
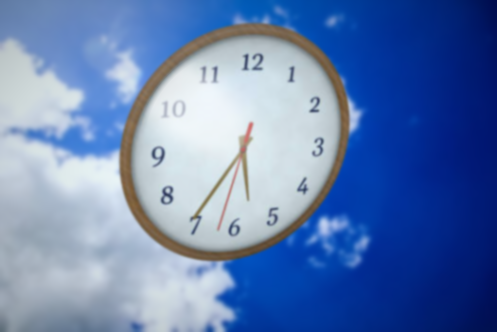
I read 5.35.32
